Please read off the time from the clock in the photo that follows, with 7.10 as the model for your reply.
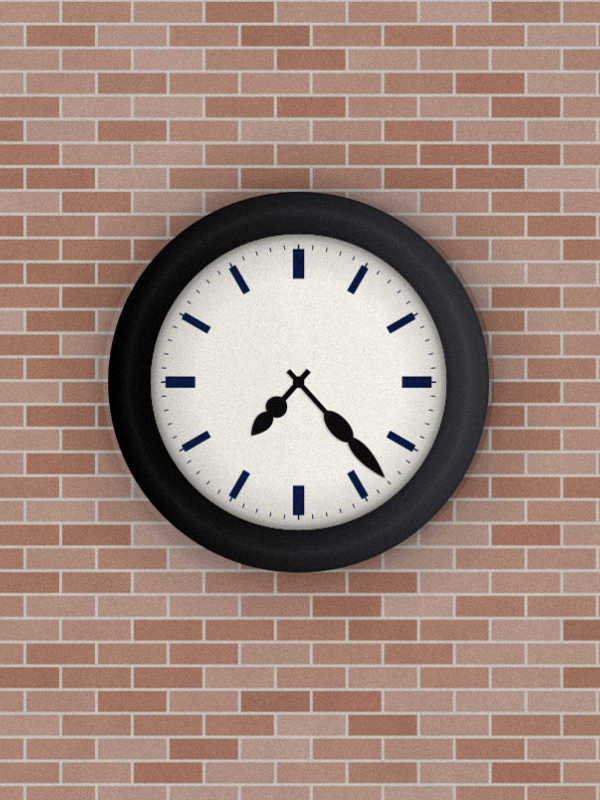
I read 7.23
